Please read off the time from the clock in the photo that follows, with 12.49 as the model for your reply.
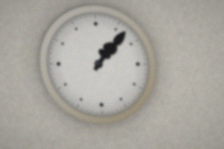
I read 1.07
